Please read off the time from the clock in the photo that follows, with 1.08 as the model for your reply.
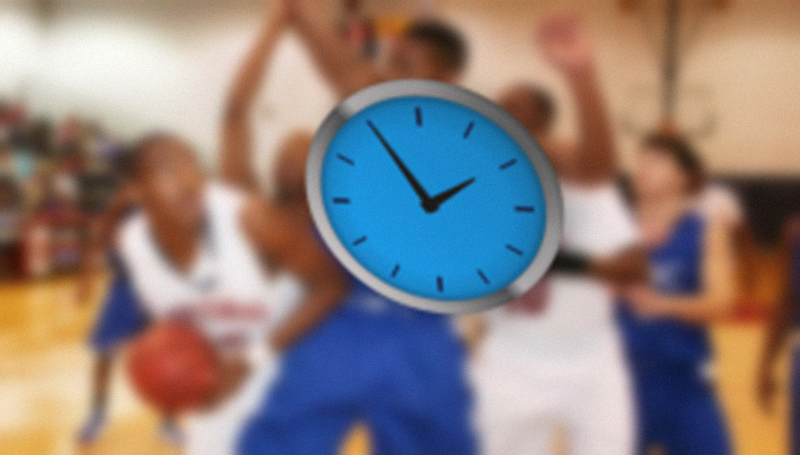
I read 1.55
